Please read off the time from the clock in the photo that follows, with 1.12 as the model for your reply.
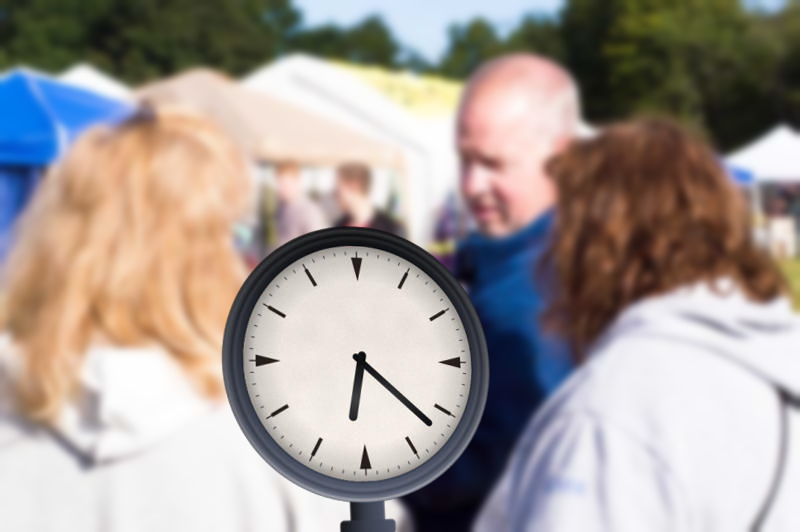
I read 6.22
